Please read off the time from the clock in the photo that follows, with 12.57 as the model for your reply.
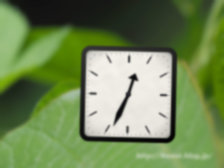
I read 12.34
